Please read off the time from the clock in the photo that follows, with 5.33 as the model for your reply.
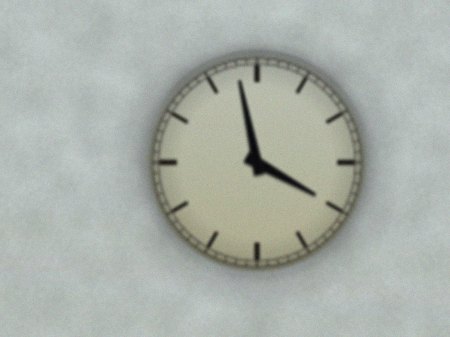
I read 3.58
